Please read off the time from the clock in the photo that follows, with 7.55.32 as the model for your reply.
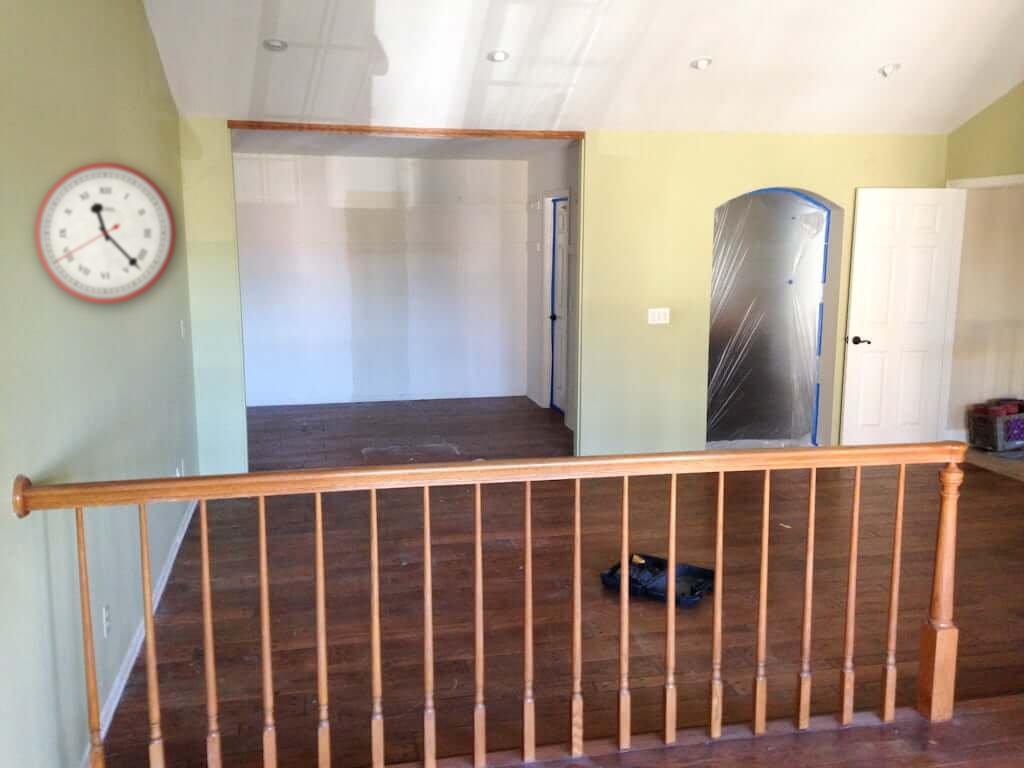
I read 11.22.40
